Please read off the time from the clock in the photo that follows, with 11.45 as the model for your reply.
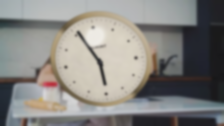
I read 5.56
